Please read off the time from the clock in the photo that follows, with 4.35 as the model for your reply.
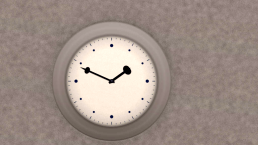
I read 1.49
